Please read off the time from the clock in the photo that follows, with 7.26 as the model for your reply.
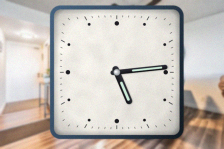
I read 5.14
